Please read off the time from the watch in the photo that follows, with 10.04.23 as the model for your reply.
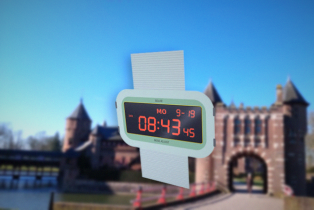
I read 8.43.45
